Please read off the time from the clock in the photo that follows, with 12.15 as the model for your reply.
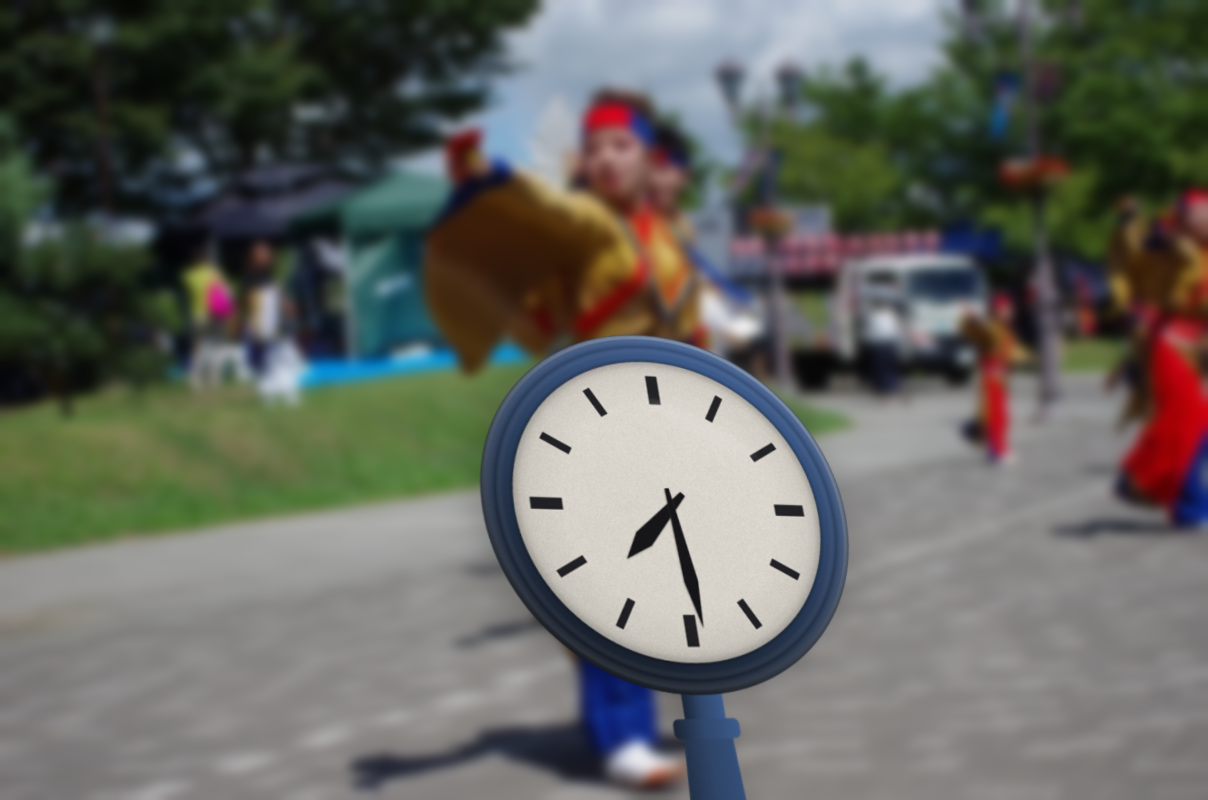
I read 7.29
